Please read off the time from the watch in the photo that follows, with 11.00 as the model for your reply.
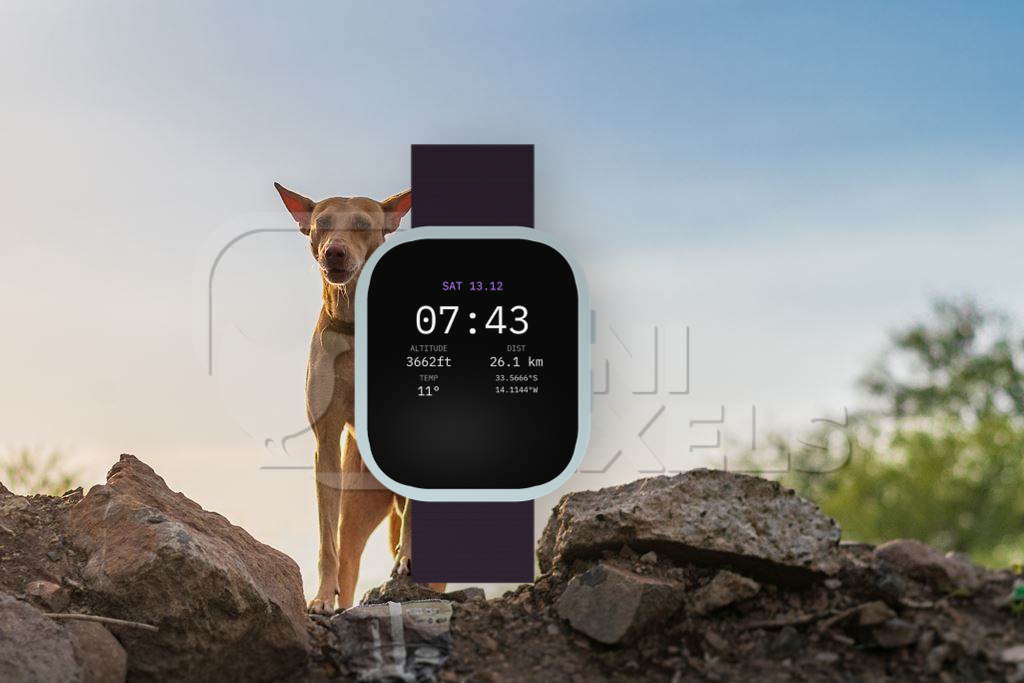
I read 7.43
